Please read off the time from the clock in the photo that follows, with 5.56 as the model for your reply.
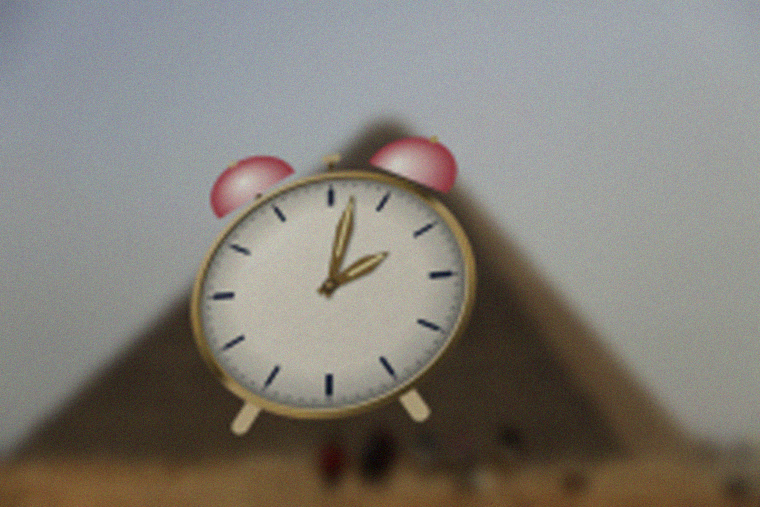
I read 2.02
